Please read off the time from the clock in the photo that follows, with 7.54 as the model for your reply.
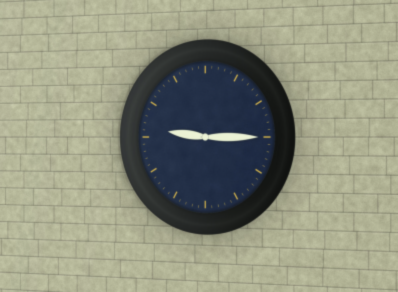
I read 9.15
